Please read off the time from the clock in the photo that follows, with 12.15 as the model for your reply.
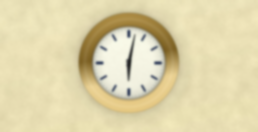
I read 6.02
